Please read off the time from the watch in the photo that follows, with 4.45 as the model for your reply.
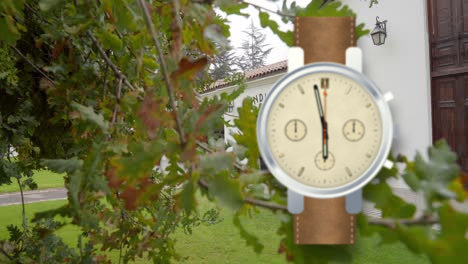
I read 5.58
